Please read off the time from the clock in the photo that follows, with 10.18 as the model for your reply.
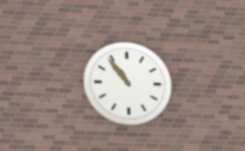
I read 10.54
